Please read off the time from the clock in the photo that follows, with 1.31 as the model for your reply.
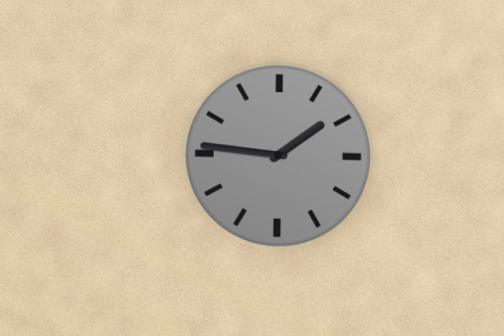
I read 1.46
